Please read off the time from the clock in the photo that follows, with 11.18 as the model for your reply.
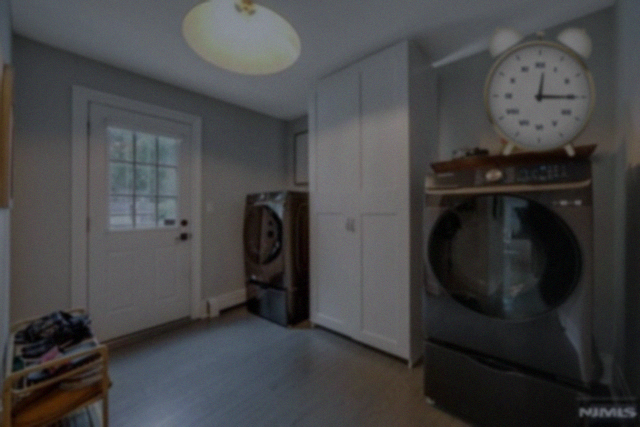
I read 12.15
